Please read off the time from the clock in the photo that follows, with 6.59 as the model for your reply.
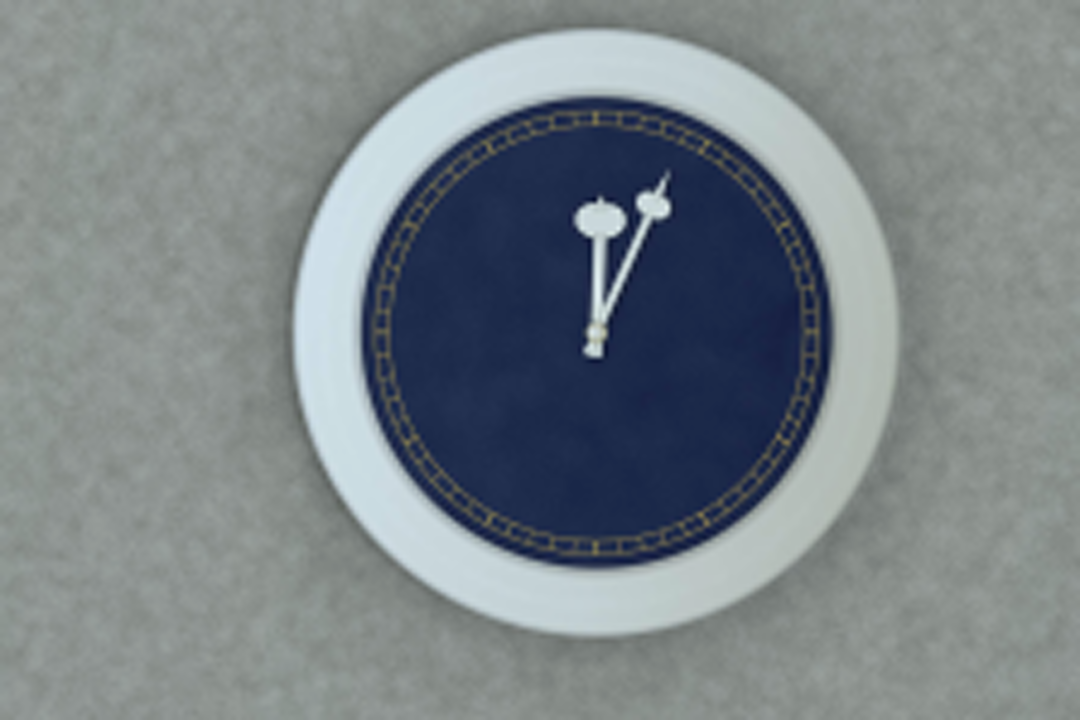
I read 12.04
